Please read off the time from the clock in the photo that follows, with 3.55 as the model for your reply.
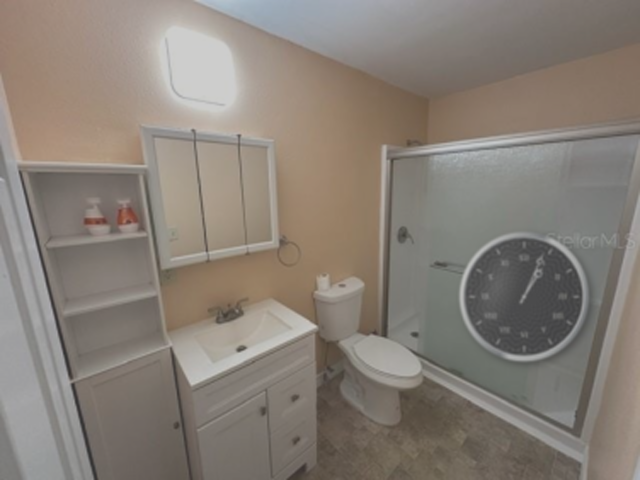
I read 1.04
